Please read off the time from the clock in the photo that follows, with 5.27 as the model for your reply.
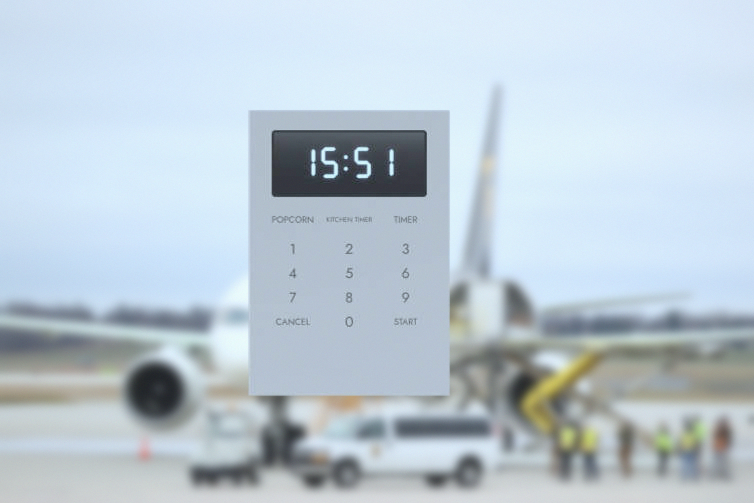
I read 15.51
